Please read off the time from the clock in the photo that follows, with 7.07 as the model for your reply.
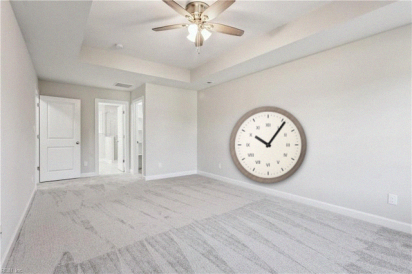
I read 10.06
